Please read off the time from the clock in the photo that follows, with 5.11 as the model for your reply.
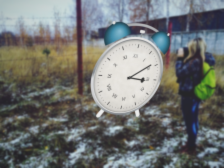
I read 3.09
